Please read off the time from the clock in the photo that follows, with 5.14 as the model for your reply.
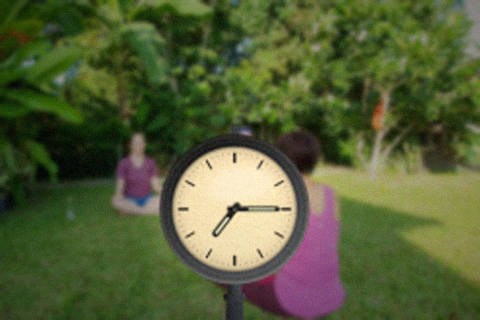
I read 7.15
